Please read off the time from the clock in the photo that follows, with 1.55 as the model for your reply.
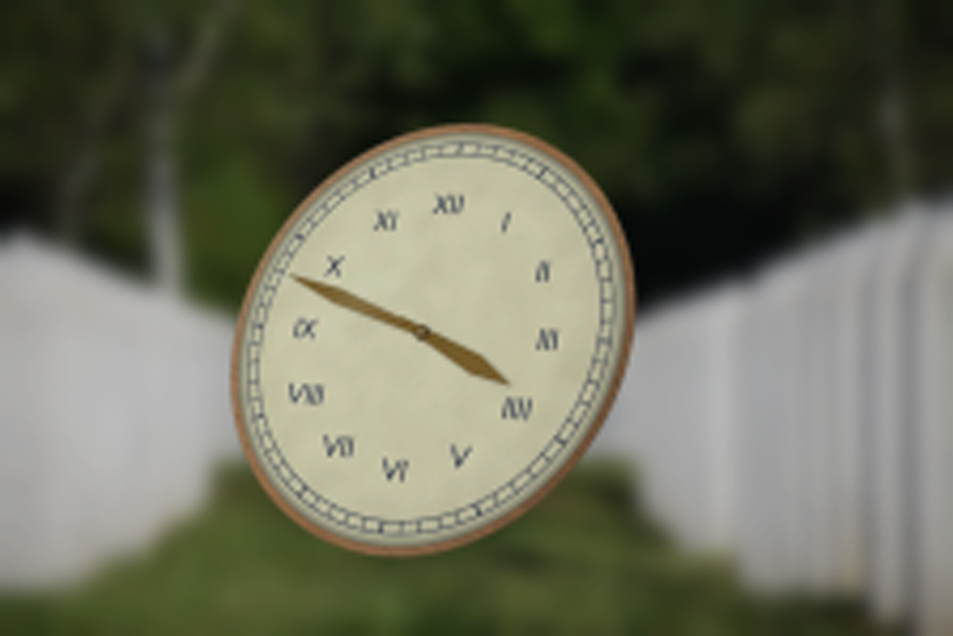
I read 3.48
